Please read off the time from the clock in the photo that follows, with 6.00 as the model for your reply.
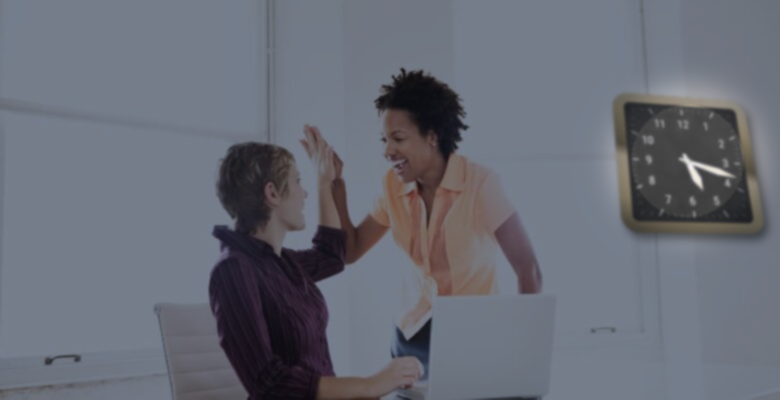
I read 5.18
